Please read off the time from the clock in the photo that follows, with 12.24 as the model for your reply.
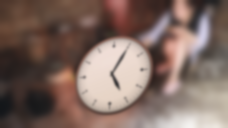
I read 5.05
